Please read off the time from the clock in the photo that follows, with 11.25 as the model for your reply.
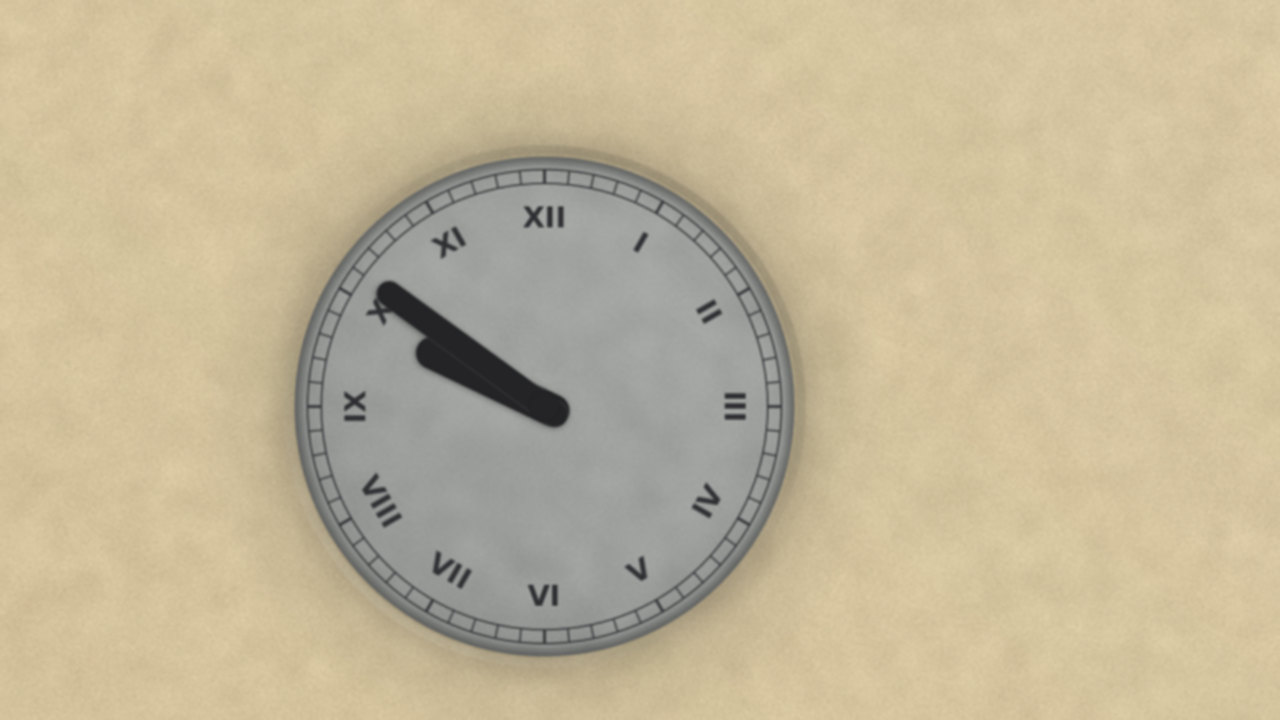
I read 9.51
